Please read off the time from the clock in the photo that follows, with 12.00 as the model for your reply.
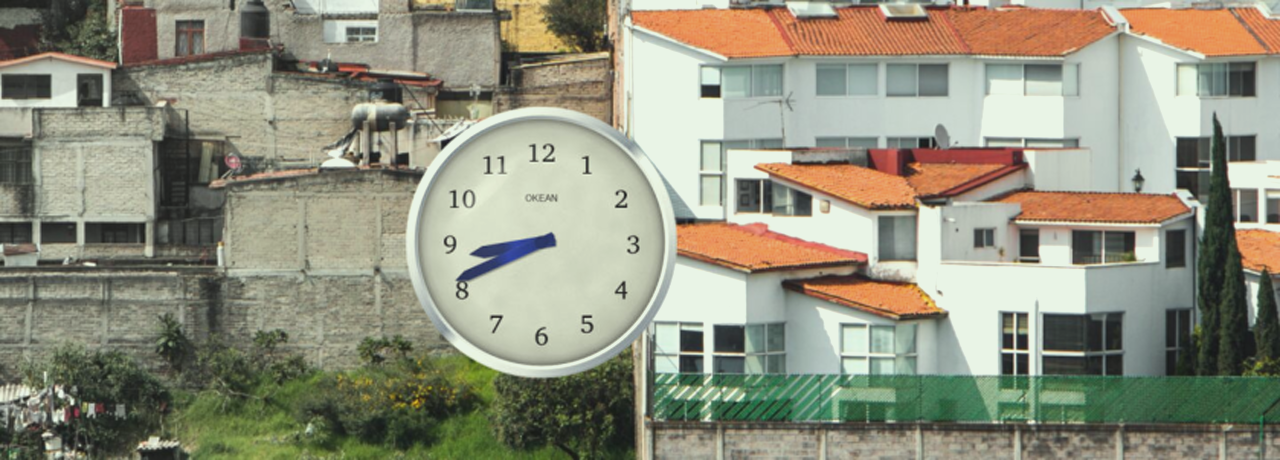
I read 8.41
